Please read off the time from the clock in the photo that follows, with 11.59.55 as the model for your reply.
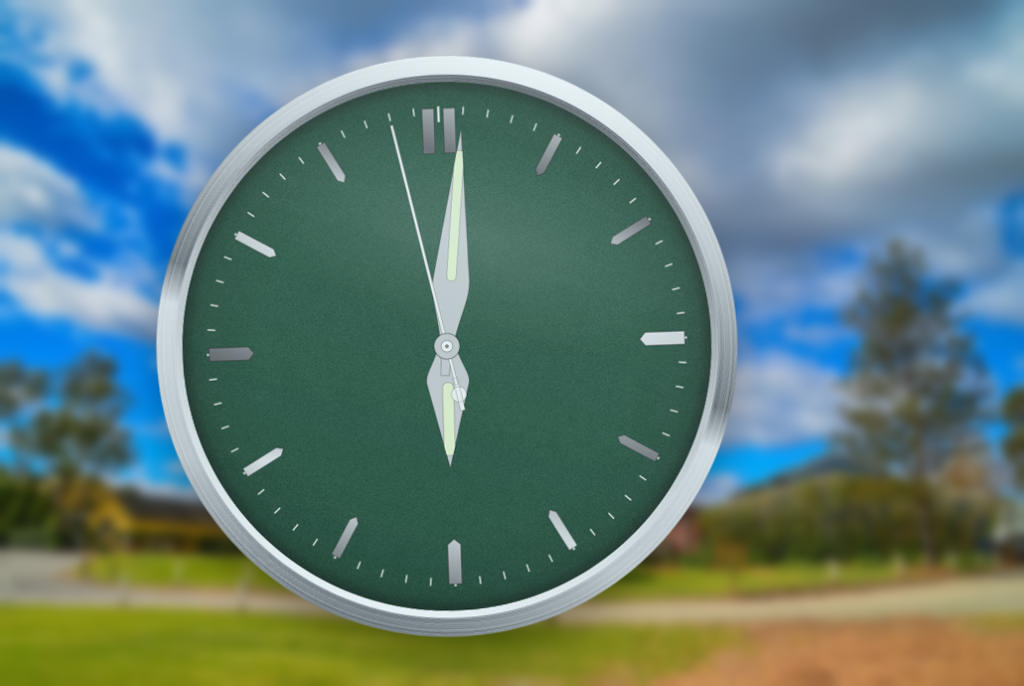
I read 6.00.58
